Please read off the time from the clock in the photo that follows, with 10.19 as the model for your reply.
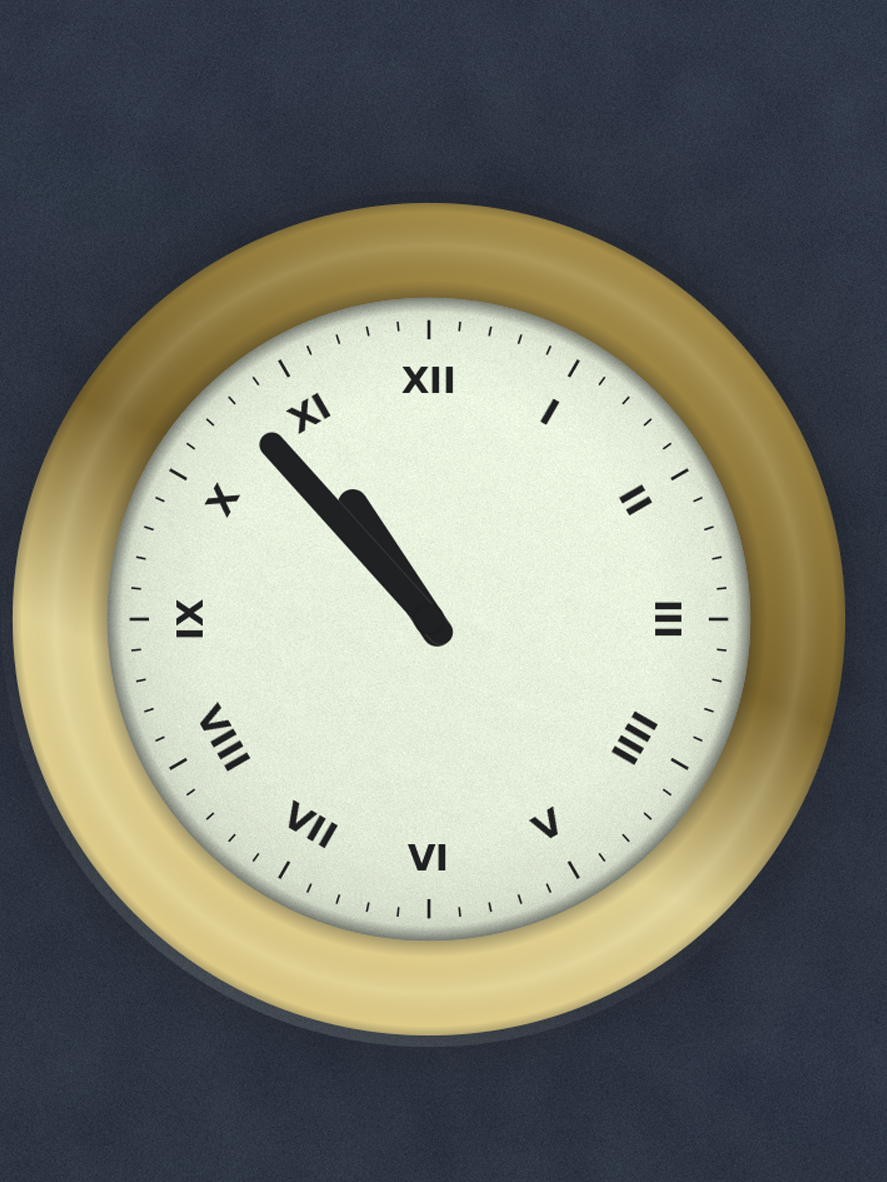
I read 10.53
